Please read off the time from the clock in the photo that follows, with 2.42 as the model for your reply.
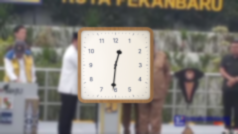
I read 12.31
